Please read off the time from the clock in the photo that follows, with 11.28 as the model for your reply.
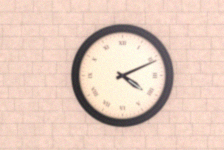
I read 4.11
